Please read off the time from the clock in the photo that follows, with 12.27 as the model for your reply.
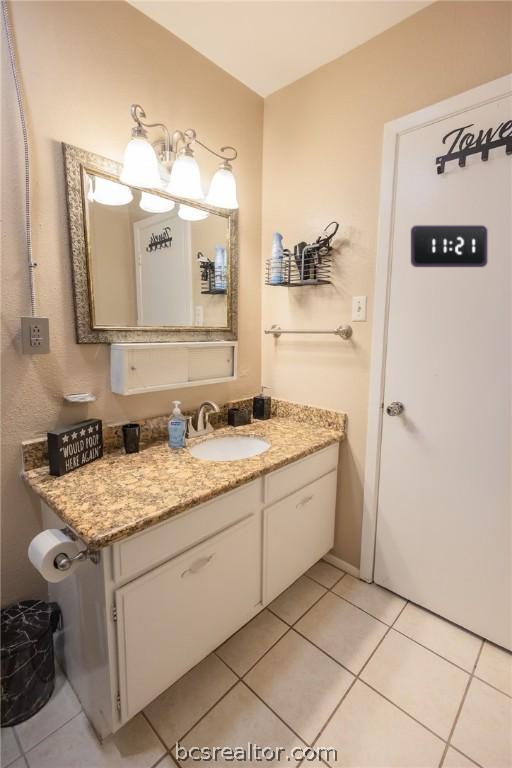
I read 11.21
